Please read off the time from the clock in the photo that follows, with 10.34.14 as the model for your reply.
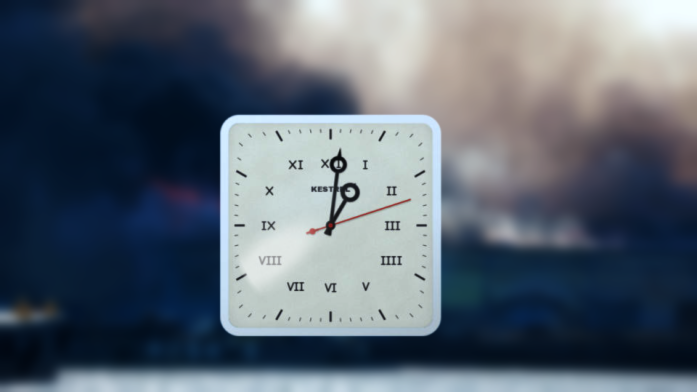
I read 1.01.12
